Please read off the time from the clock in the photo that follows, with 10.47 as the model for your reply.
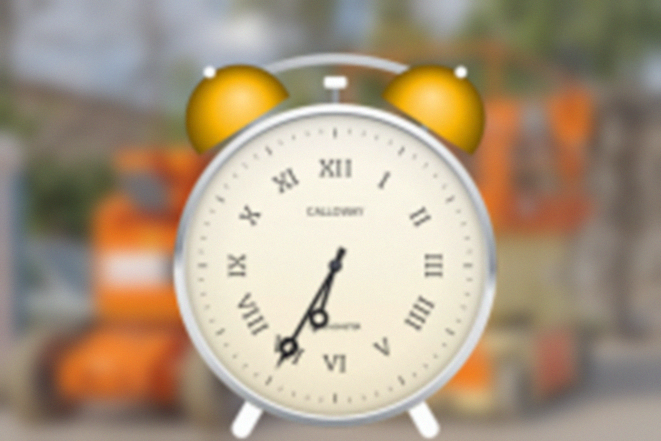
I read 6.35
